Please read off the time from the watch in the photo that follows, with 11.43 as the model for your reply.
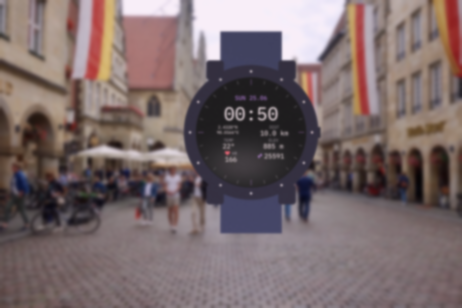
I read 0.50
